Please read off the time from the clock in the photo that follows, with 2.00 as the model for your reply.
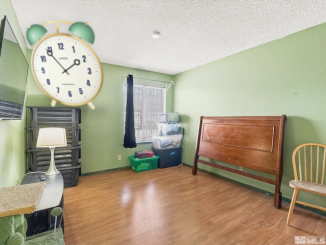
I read 1.54
